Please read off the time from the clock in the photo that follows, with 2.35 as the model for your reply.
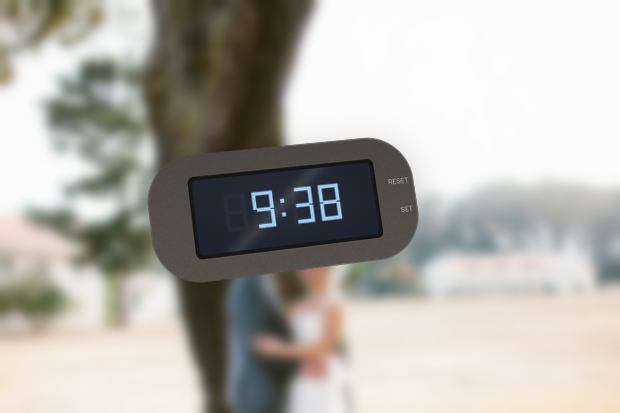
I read 9.38
